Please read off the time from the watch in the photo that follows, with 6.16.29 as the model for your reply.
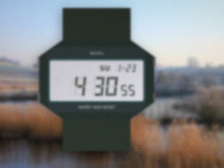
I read 4.30.55
